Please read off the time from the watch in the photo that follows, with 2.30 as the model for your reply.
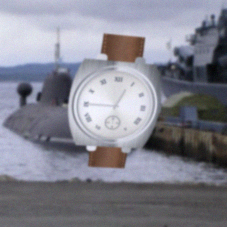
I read 12.45
